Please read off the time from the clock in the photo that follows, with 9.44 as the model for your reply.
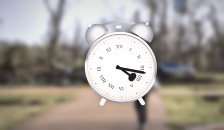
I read 4.17
